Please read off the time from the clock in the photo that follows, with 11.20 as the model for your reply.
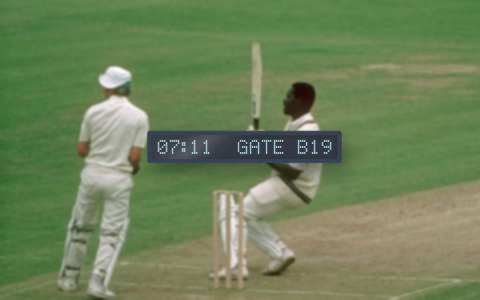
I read 7.11
